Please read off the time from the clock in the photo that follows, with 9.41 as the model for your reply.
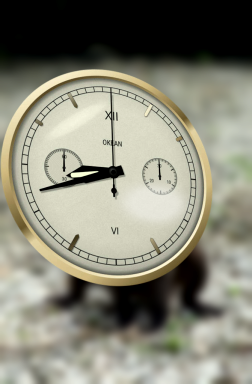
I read 8.42
